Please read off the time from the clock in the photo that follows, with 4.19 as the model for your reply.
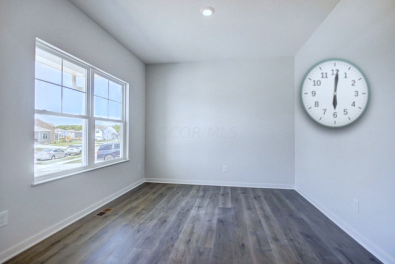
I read 6.01
